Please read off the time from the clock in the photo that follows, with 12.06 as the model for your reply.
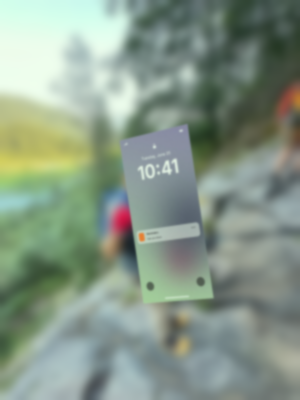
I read 10.41
